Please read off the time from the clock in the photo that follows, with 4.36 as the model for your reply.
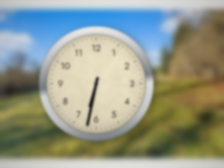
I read 6.32
